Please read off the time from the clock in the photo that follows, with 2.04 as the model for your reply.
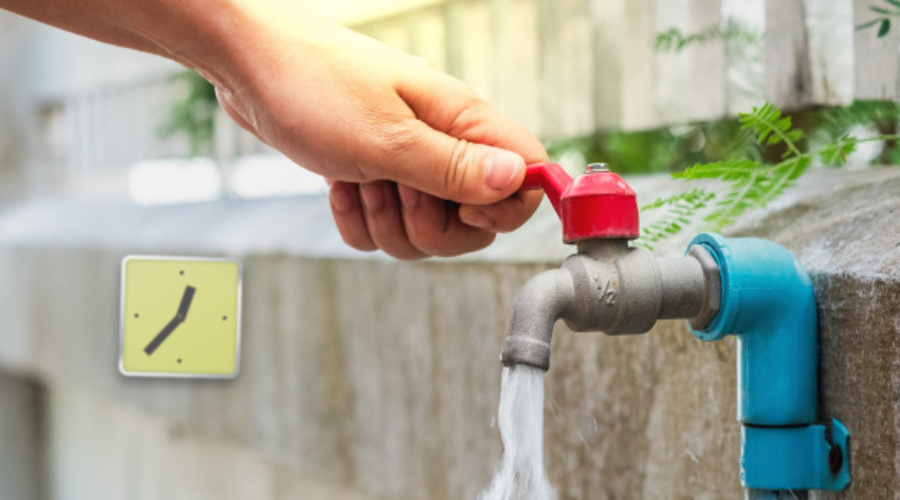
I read 12.37
